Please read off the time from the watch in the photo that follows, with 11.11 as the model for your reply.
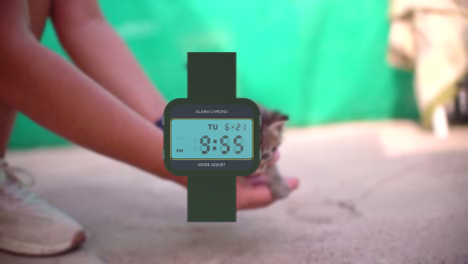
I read 9.55
